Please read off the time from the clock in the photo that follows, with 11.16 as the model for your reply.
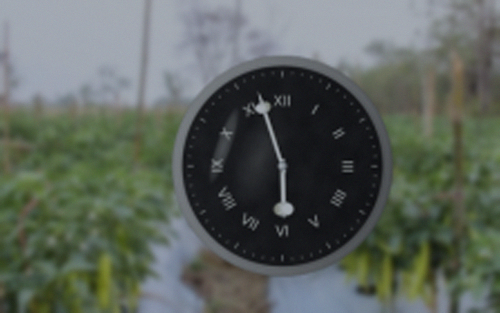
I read 5.57
